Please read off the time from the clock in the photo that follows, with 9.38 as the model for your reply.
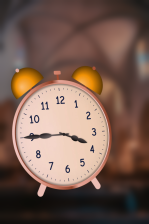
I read 3.45
